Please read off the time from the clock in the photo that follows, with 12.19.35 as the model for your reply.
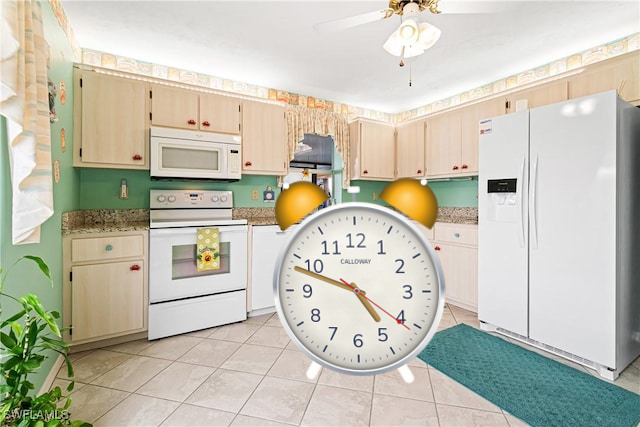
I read 4.48.21
